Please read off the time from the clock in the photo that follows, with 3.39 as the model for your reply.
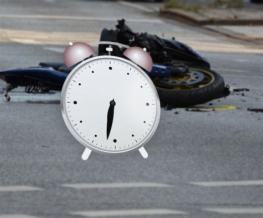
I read 6.32
